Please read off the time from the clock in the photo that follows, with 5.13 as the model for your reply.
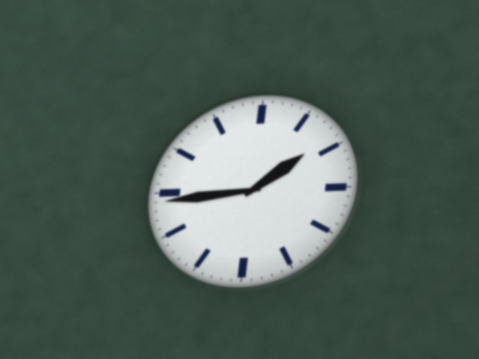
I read 1.44
